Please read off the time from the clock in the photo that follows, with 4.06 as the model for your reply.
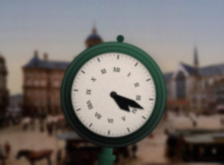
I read 4.18
